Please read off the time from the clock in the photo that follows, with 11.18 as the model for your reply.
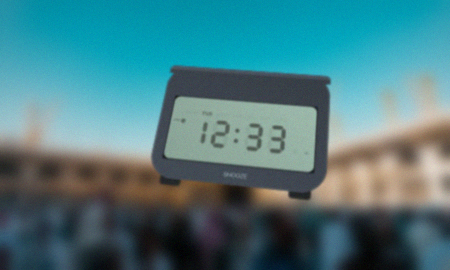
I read 12.33
